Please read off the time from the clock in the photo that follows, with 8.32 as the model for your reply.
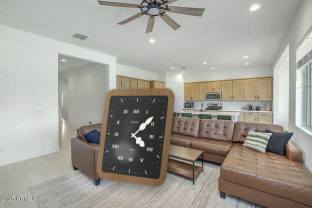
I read 4.08
